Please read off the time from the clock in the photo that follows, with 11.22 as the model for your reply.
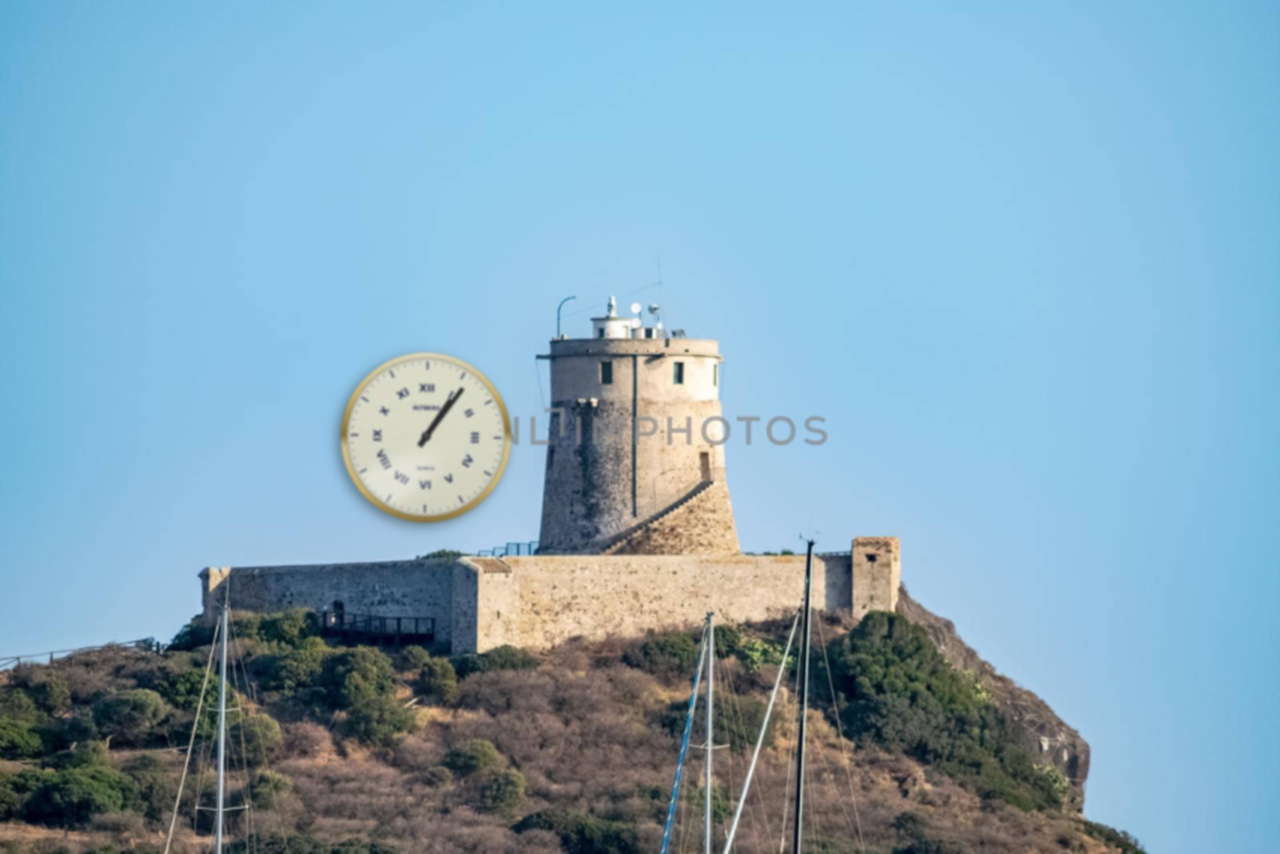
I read 1.06
